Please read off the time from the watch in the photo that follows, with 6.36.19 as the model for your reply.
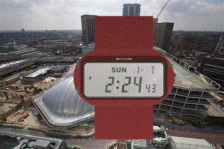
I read 2.24.43
